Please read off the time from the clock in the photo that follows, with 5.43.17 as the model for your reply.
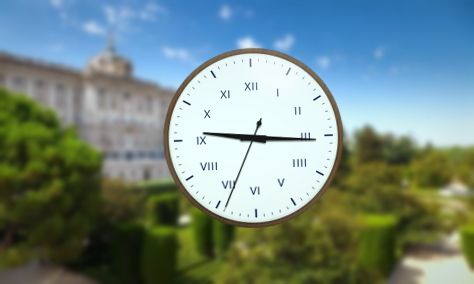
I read 9.15.34
